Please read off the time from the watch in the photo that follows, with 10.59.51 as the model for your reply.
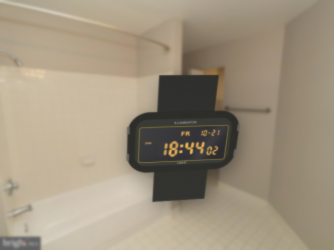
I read 18.44.02
